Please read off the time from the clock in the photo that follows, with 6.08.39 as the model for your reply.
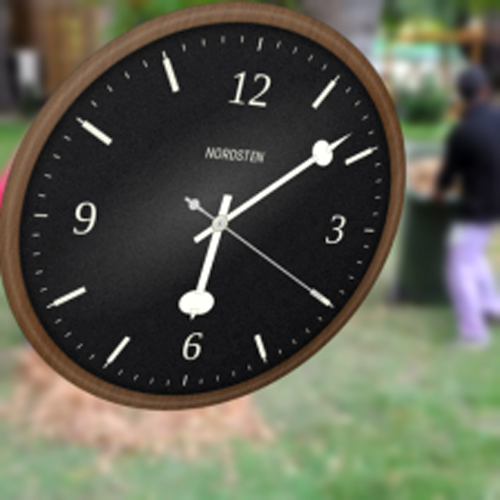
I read 6.08.20
